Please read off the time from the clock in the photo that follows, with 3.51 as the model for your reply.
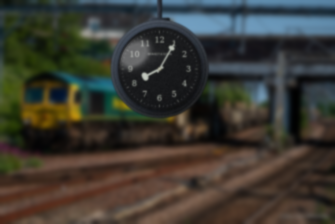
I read 8.05
